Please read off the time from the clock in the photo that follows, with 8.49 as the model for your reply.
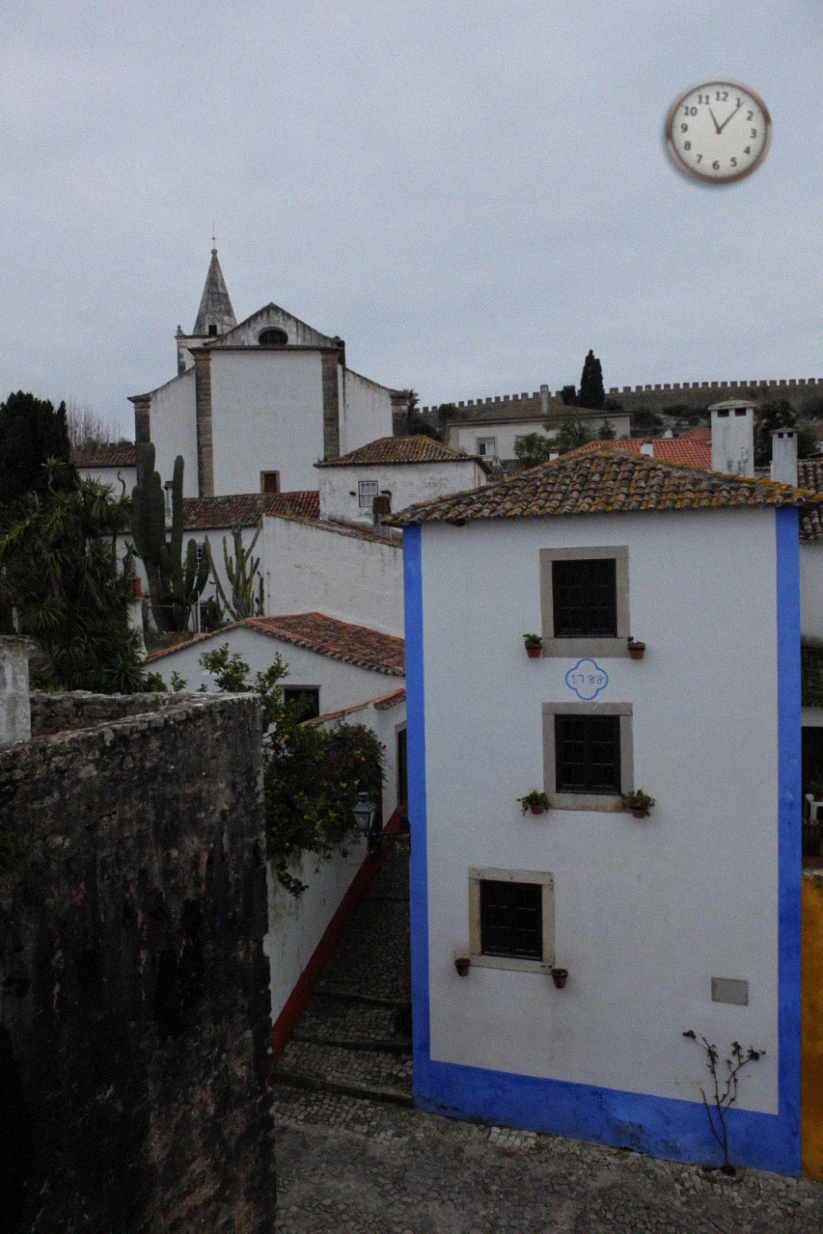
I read 11.06
